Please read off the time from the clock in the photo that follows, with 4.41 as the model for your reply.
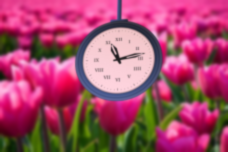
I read 11.13
